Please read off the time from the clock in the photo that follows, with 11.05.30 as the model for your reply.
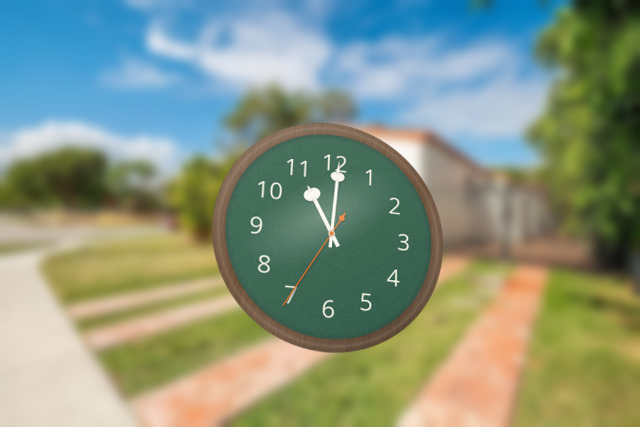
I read 11.00.35
